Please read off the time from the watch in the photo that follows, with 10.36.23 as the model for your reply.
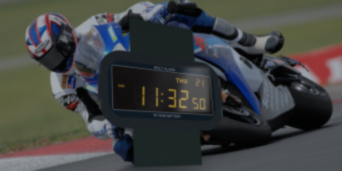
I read 11.32.50
